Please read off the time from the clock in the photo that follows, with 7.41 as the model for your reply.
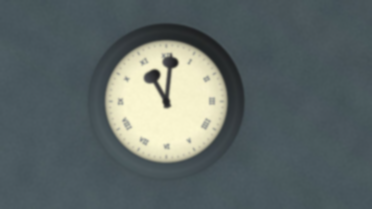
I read 11.01
